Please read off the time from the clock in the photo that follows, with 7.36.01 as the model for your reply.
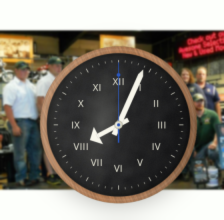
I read 8.04.00
